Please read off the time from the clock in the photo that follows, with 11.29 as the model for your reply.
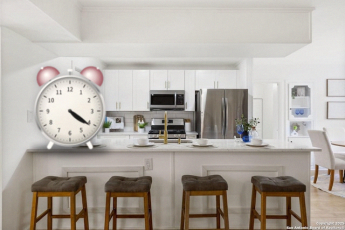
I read 4.21
